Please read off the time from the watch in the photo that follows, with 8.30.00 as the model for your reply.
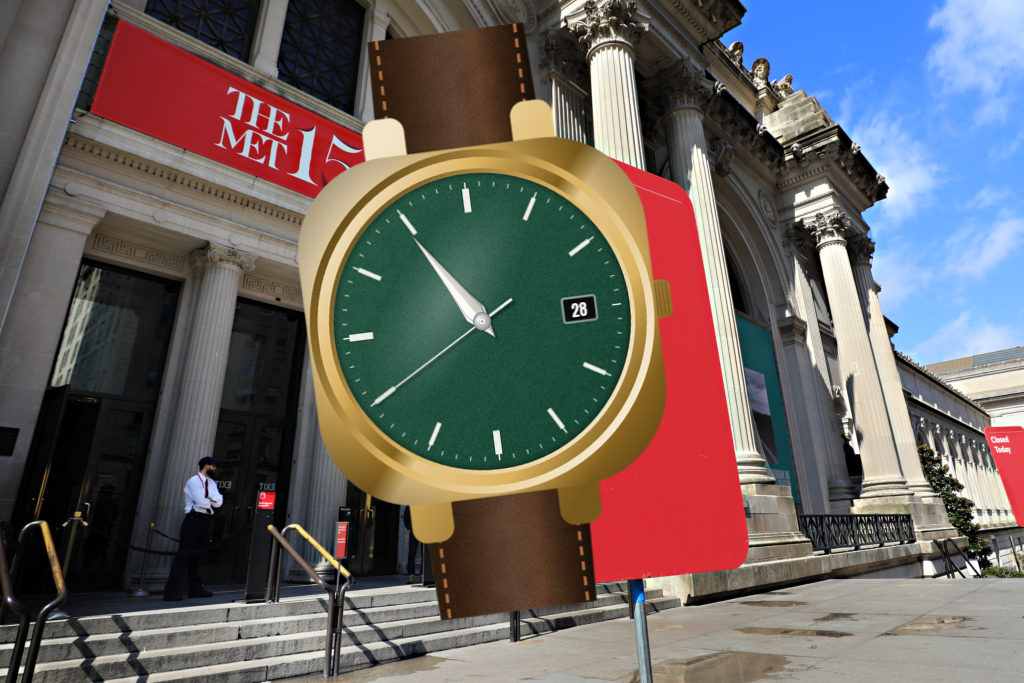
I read 10.54.40
